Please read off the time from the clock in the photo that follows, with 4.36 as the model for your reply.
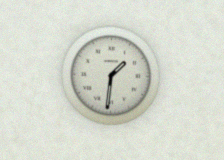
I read 1.31
